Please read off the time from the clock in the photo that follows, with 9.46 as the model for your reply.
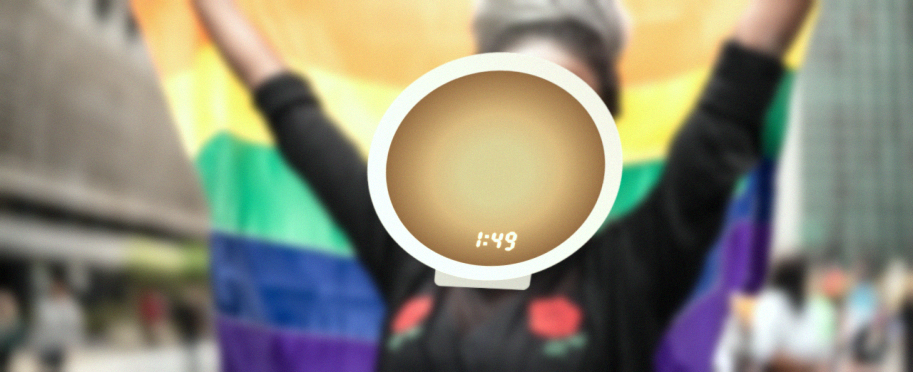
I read 1.49
